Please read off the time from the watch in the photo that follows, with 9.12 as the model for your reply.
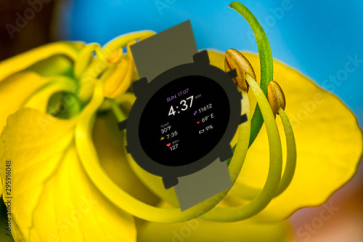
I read 4.37
